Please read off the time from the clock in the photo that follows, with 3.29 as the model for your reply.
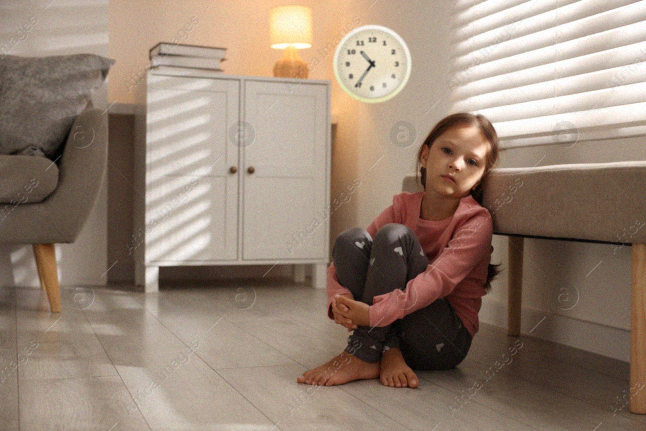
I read 10.36
